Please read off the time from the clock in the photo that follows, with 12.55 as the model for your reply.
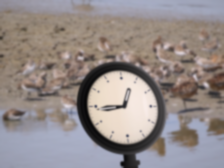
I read 12.44
